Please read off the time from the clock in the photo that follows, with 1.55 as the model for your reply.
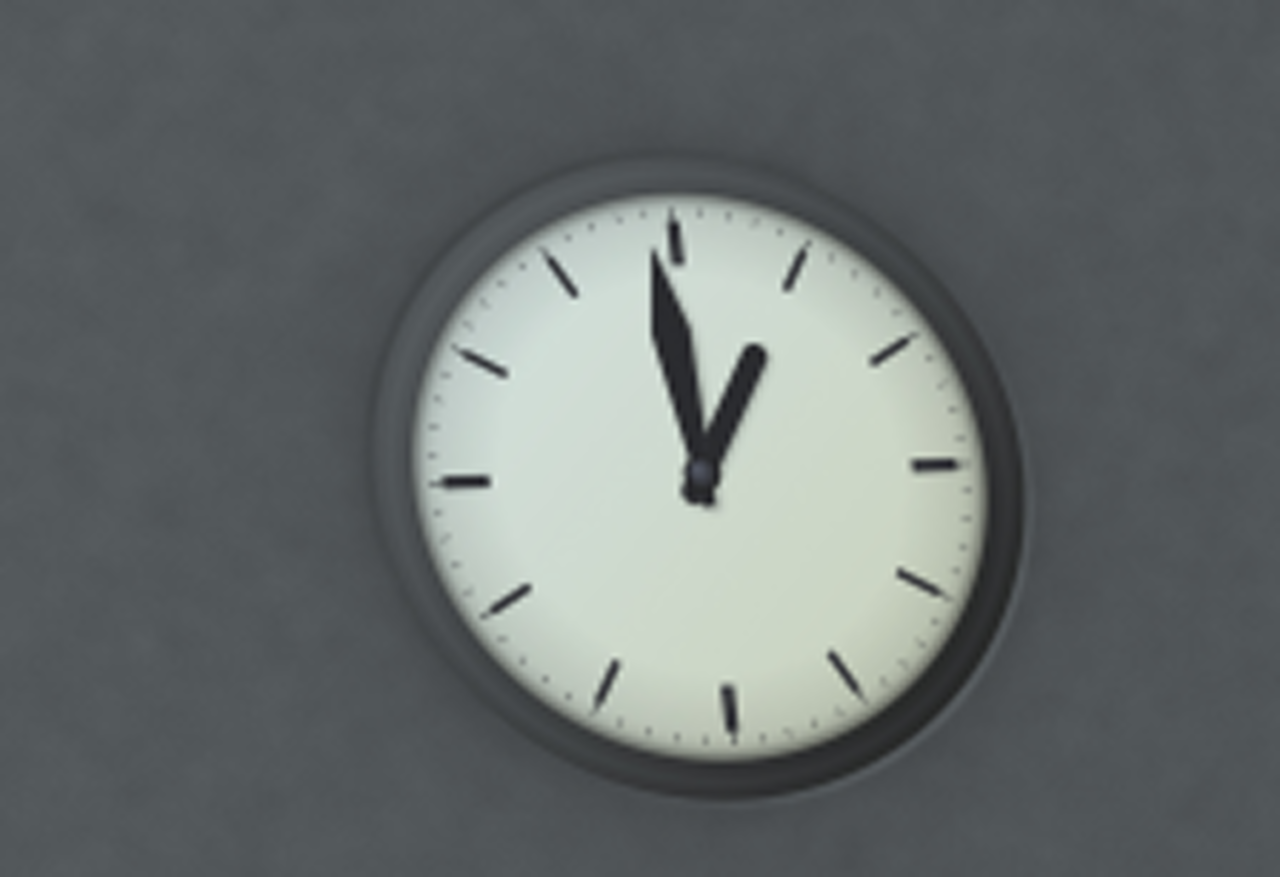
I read 12.59
